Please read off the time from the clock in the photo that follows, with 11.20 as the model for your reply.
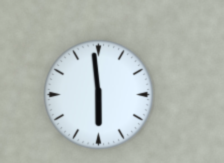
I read 5.59
